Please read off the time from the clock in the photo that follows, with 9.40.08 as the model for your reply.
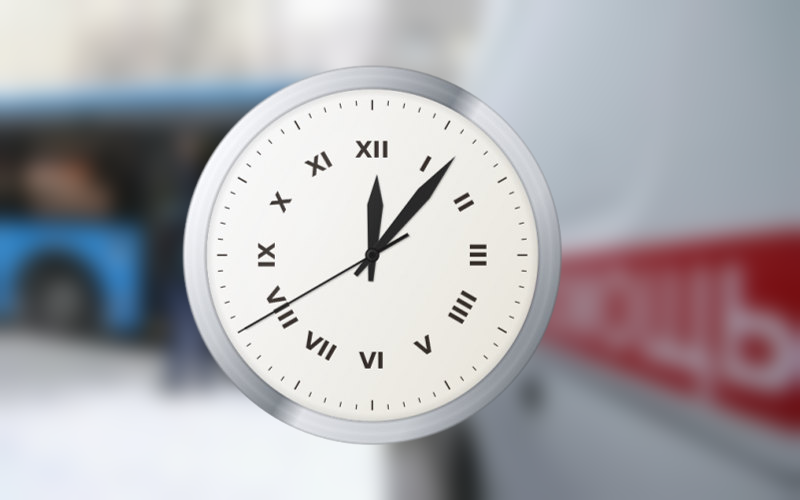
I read 12.06.40
